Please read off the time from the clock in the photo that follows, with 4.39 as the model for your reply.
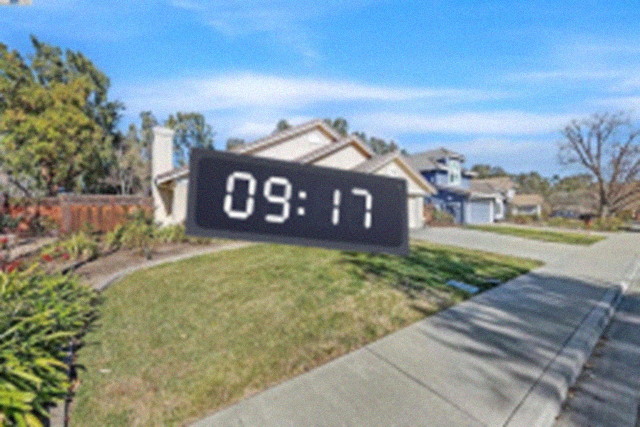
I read 9.17
